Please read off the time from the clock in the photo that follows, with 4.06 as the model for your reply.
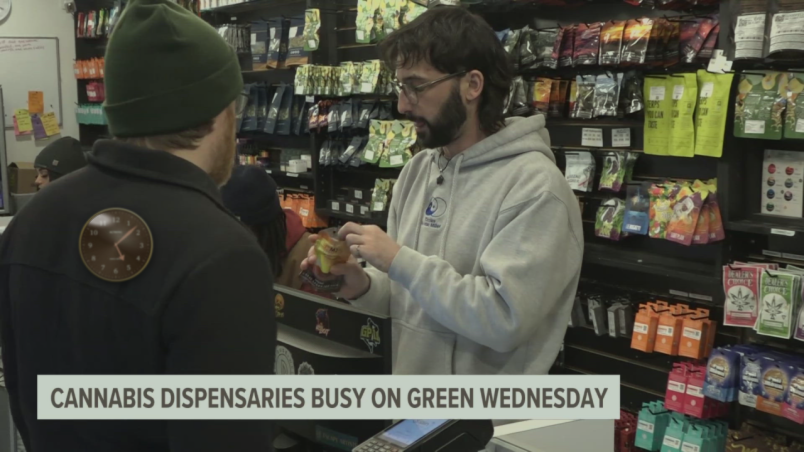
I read 5.08
